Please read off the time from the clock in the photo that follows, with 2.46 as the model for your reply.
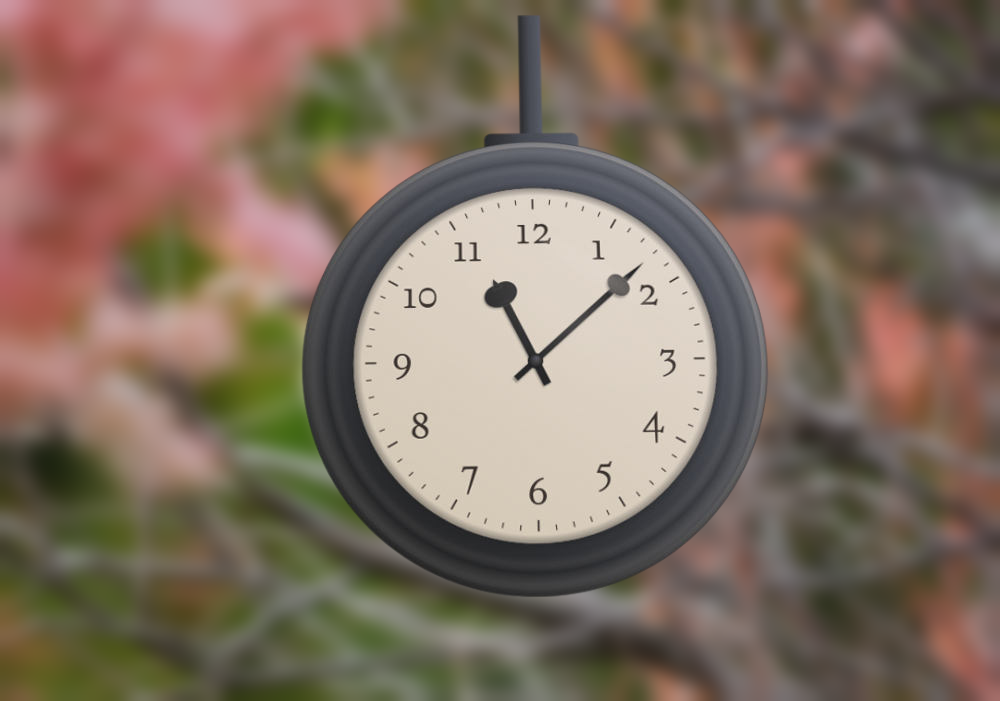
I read 11.08
